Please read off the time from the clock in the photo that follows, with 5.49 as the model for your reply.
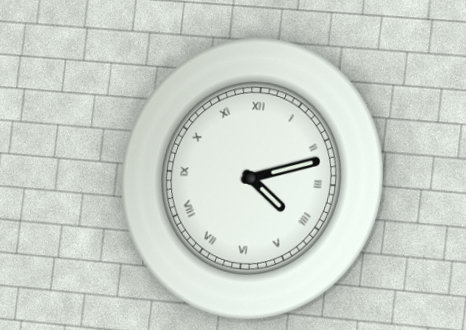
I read 4.12
